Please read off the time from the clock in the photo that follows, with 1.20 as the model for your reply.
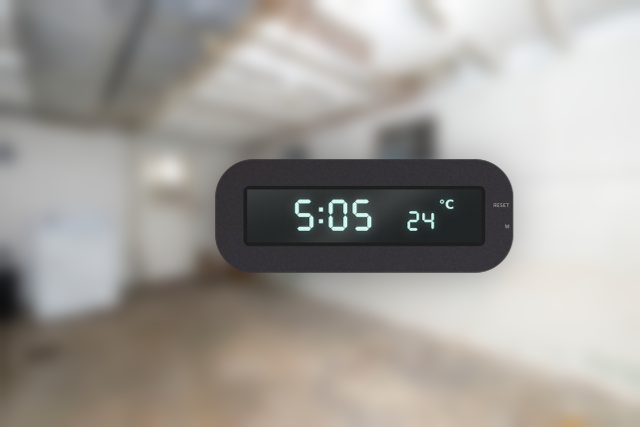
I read 5.05
